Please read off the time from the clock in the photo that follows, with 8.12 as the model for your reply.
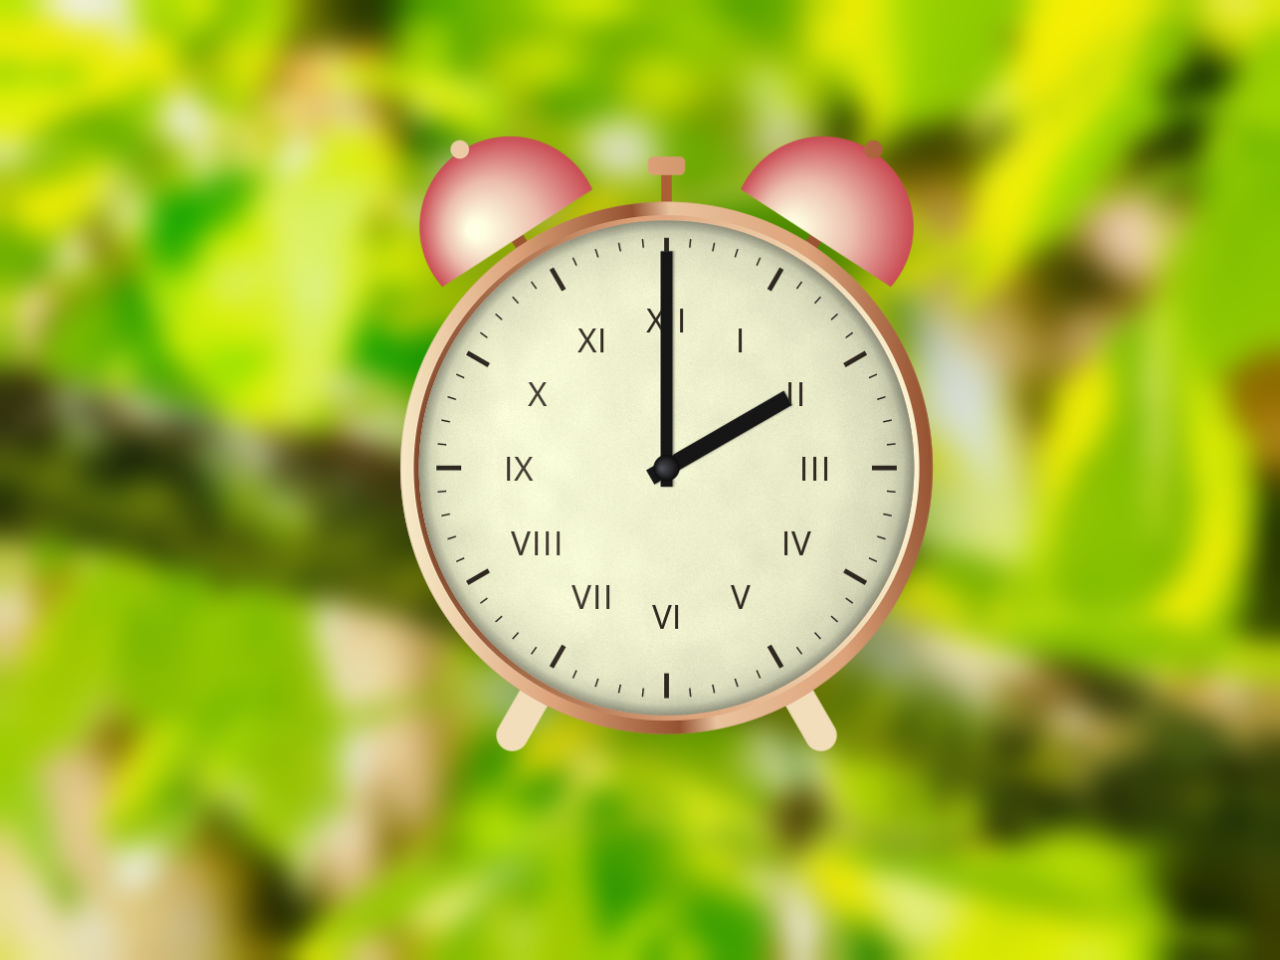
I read 2.00
